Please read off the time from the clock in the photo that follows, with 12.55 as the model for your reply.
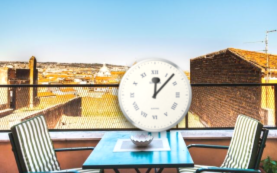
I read 12.07
